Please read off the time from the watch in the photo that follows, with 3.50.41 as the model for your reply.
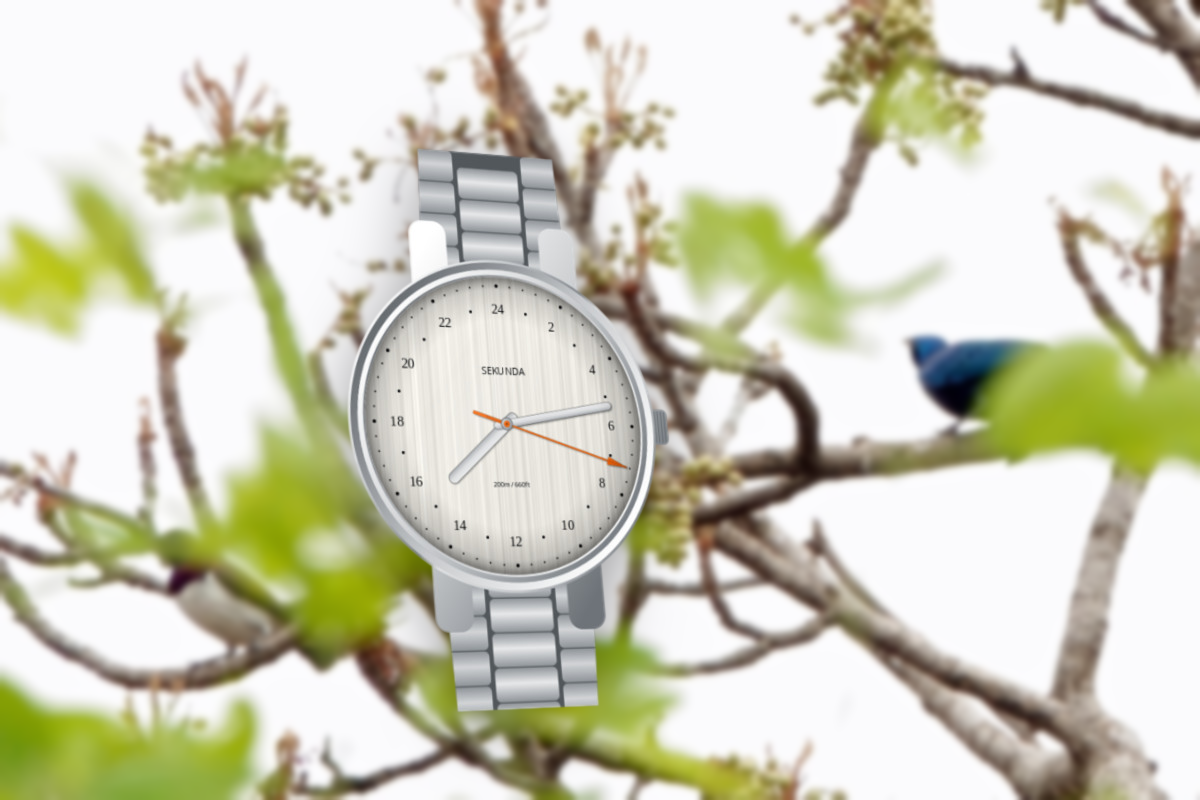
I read 15.13.18
